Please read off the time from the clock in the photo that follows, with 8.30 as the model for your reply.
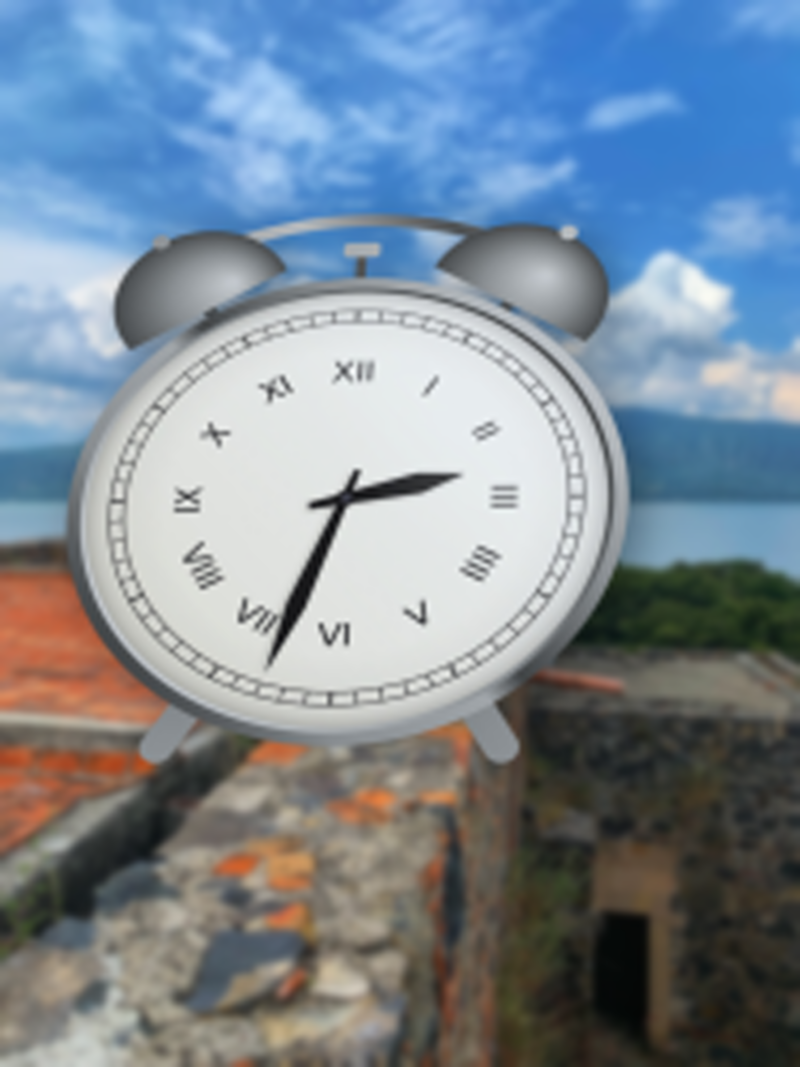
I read 2.33
